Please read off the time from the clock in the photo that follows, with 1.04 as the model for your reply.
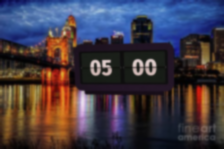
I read 5.00
